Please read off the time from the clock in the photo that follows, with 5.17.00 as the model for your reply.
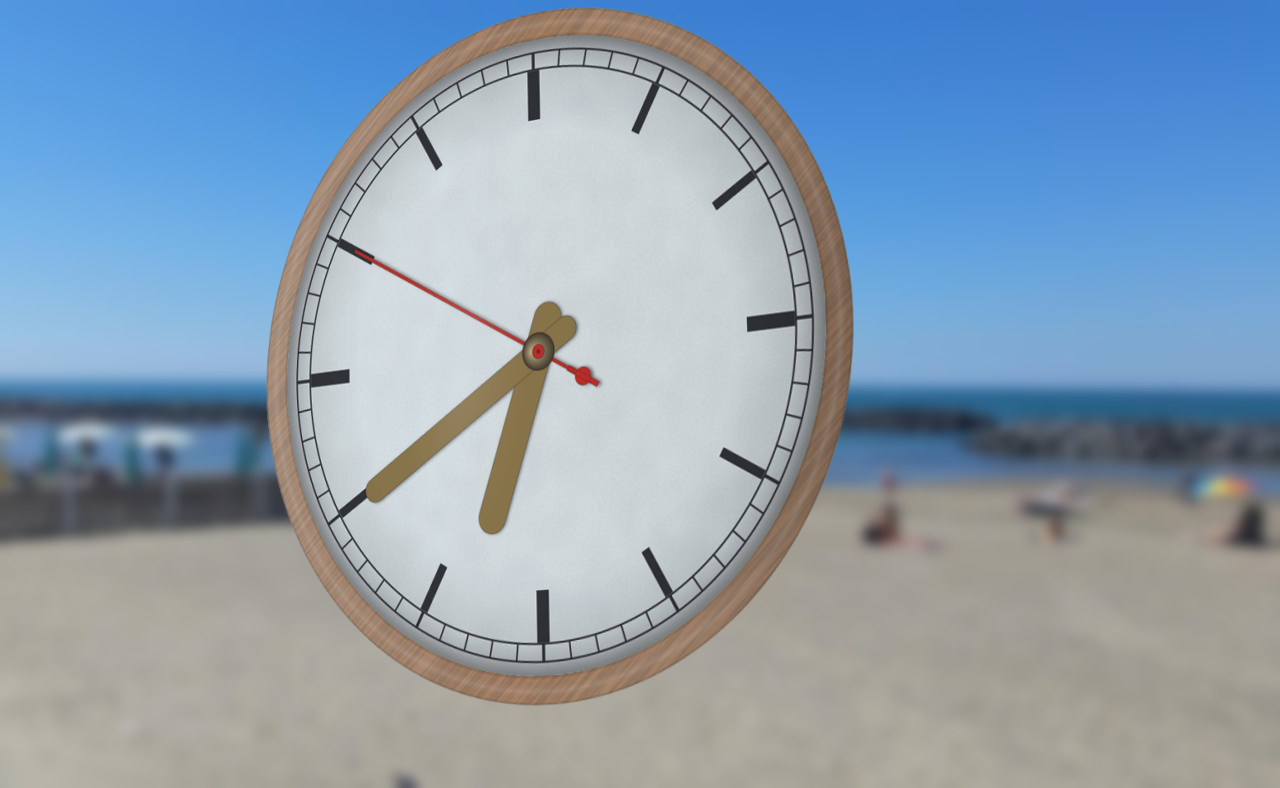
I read 6.39.50
